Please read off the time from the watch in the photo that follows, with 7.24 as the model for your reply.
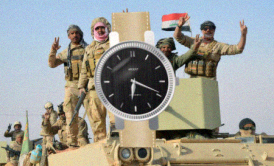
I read 6.19
